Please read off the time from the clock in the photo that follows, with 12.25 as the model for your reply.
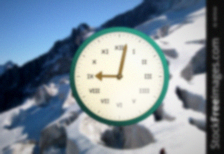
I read 9.02
